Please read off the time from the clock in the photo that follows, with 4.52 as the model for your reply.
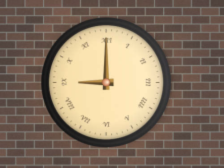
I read 9.00
